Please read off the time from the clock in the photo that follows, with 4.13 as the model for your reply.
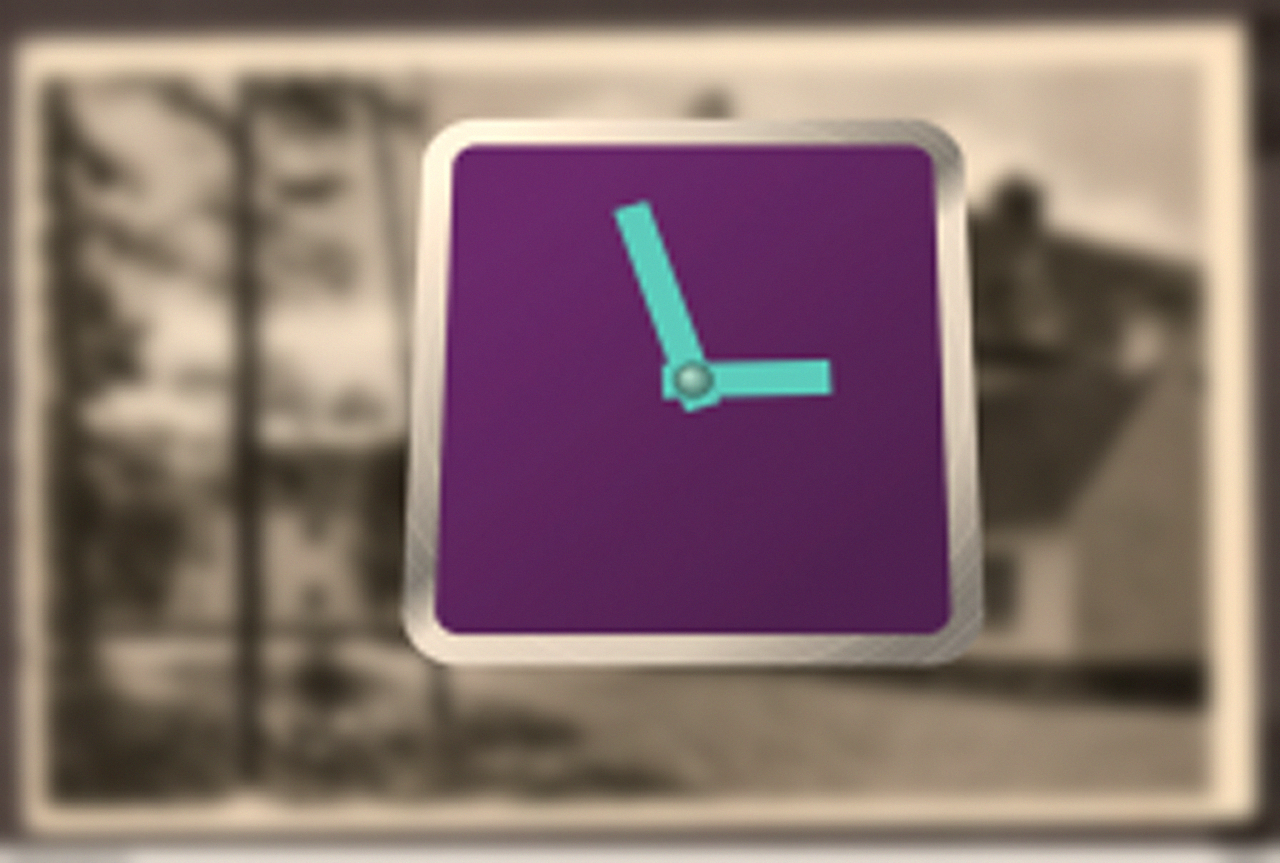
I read 2.57
